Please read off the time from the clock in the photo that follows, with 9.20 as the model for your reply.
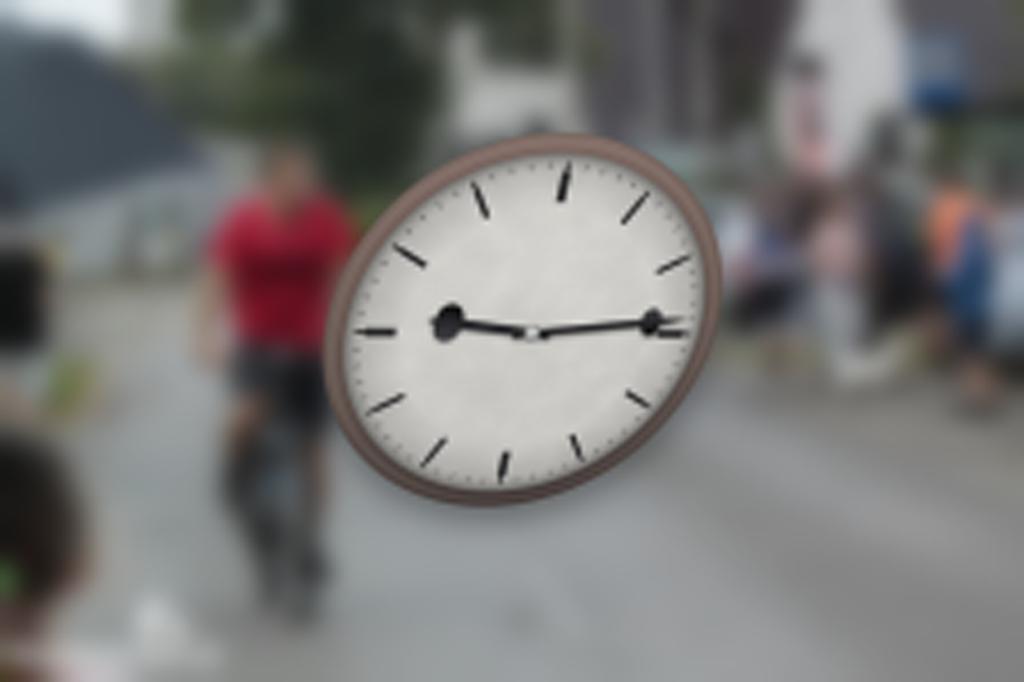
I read 9.14
